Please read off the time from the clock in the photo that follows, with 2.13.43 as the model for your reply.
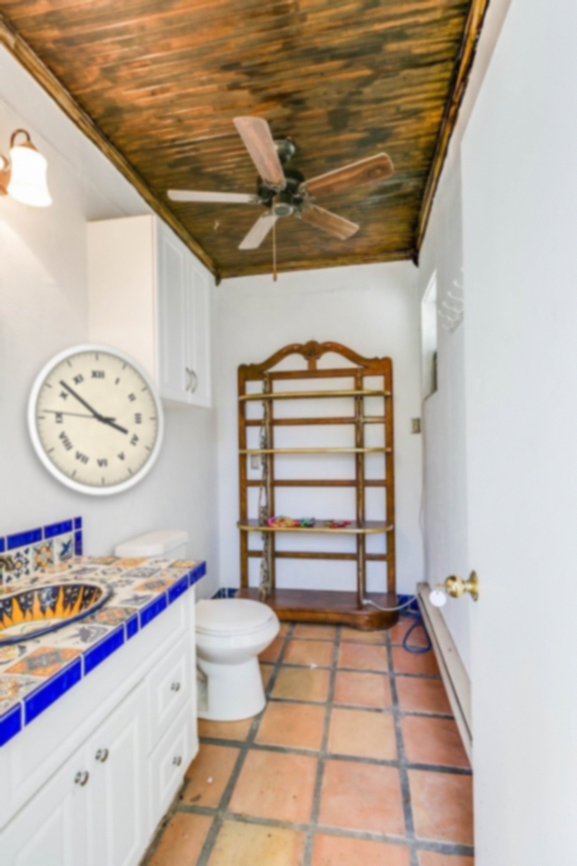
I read 3.51.46
